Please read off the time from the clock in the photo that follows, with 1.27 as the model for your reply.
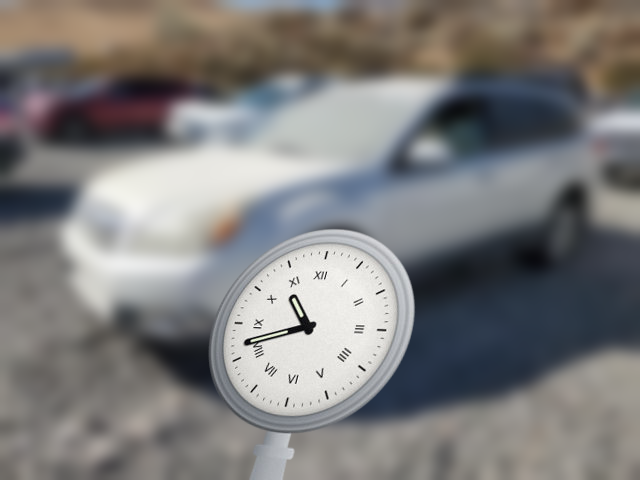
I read 10.42
